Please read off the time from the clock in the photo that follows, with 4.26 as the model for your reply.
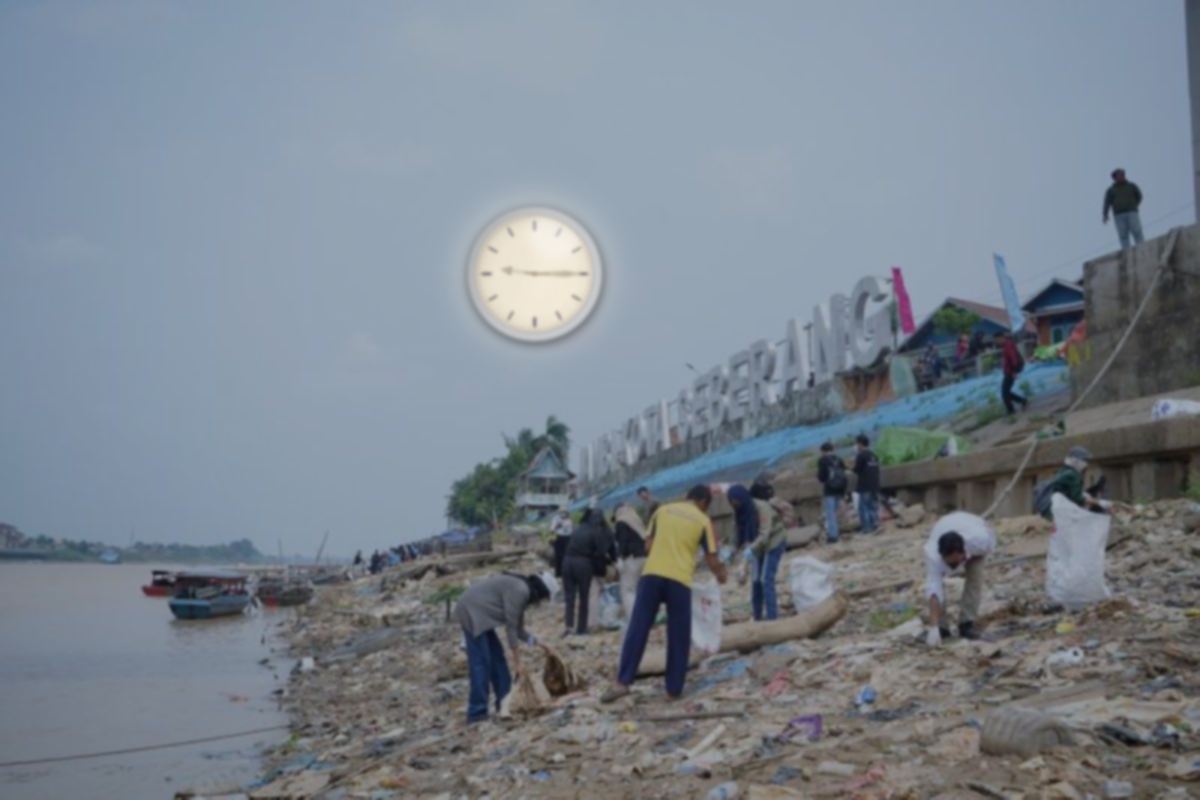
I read 9.15
